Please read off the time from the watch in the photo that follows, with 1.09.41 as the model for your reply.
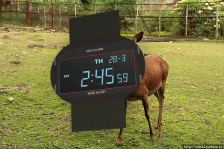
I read 2.45.59
